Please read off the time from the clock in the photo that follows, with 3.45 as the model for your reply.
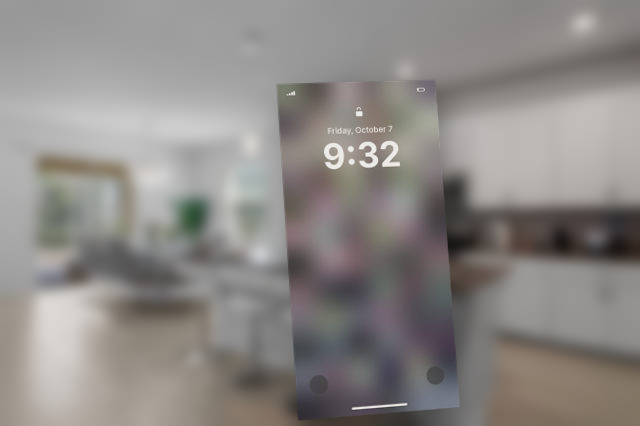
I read 9.32
